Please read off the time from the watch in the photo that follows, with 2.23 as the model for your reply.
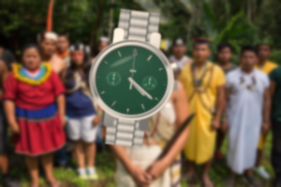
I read 4.21
